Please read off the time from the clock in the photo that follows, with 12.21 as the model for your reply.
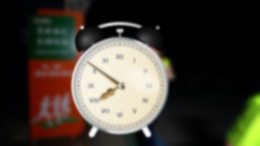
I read 7.51
